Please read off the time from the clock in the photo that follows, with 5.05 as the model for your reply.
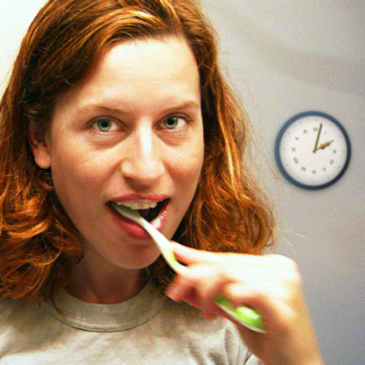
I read 2.02
